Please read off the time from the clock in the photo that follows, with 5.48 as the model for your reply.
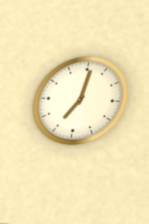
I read 7.01
